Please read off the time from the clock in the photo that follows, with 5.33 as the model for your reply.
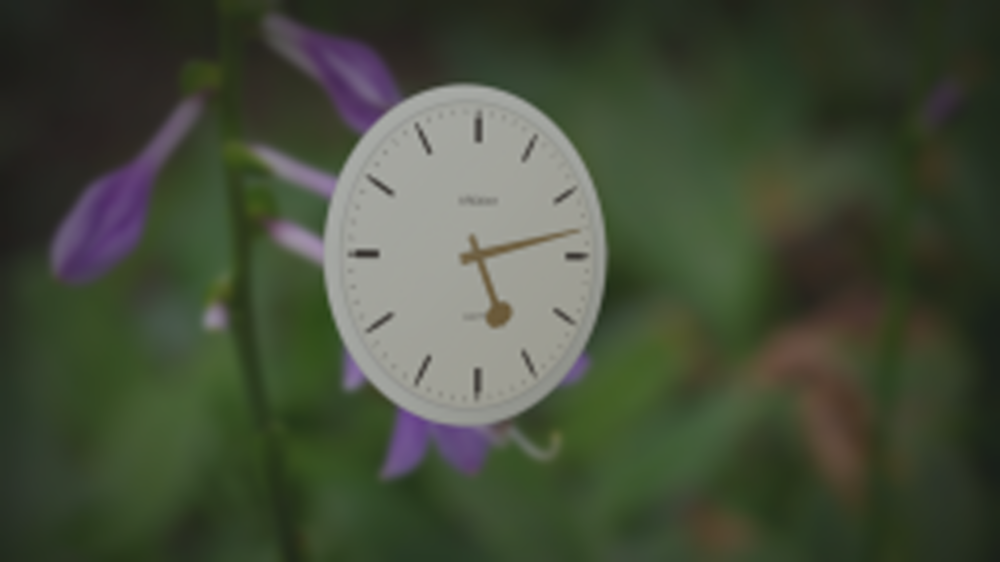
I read 5.13
